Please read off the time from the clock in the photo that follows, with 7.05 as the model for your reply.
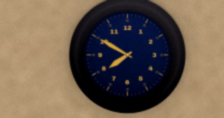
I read 7.50
